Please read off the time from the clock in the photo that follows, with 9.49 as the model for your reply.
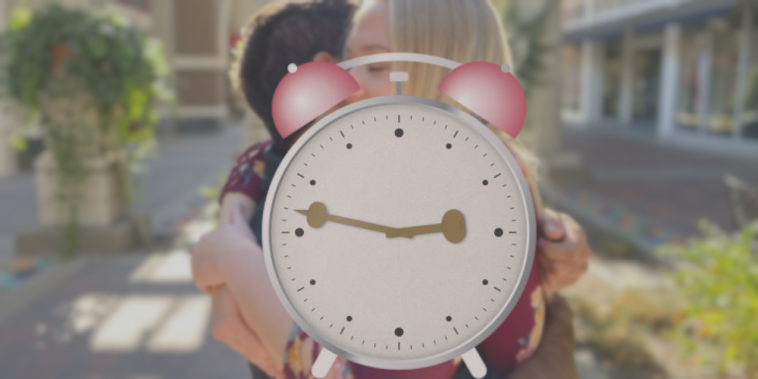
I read 2.47
